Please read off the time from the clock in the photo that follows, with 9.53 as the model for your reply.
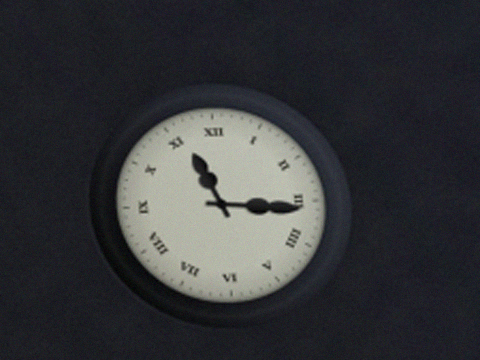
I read 11.16
